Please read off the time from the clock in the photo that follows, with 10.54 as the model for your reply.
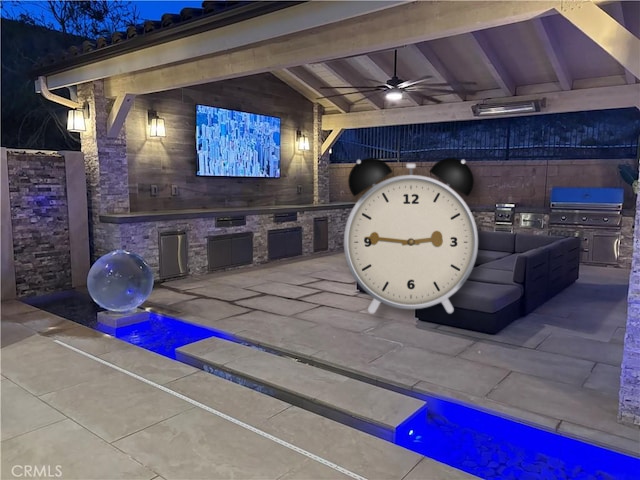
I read 2.46
